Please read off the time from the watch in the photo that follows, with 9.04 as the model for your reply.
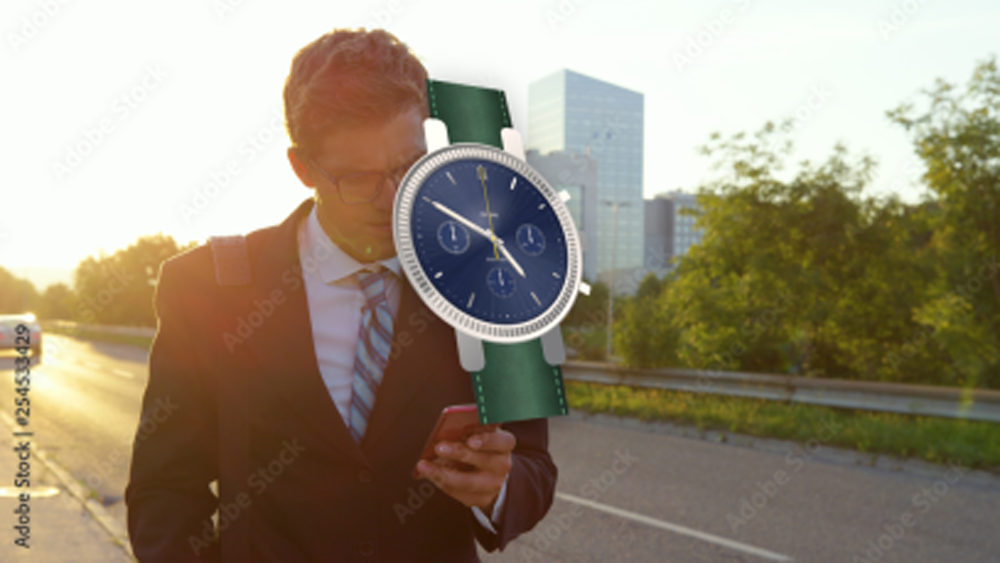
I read 4.50
